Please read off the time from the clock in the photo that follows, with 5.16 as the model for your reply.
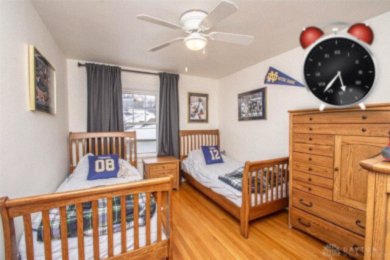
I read 5.37
